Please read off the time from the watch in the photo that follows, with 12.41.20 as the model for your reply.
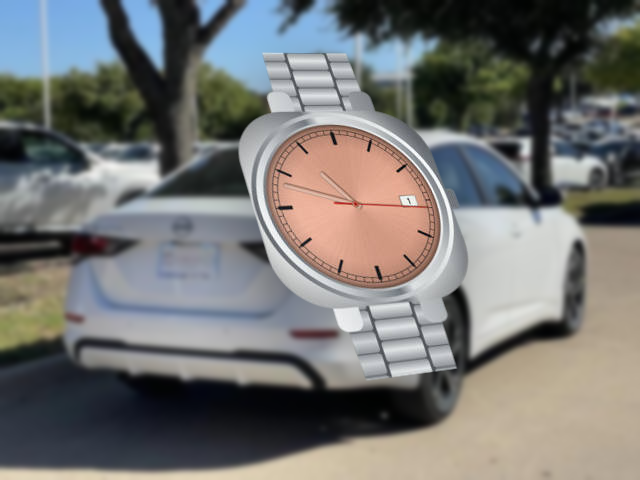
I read 10.48.16
